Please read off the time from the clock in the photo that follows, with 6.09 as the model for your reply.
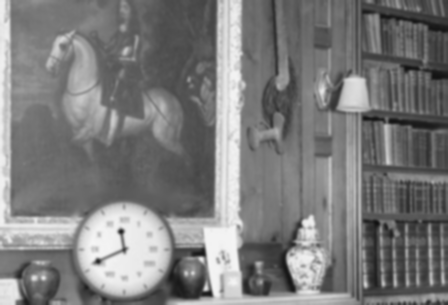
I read 11.41
